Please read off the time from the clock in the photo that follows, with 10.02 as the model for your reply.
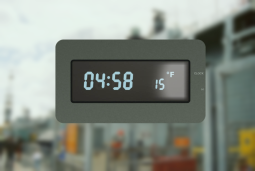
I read 4.58
